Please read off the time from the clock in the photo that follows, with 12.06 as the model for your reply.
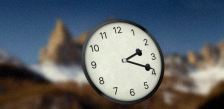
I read 2.19
